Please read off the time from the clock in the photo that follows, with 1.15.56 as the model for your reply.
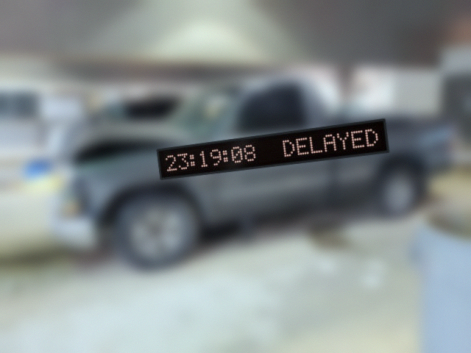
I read 23.19.08
